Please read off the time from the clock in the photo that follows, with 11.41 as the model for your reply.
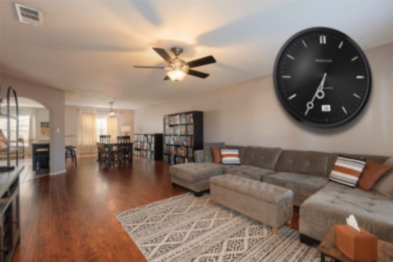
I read 6.35
